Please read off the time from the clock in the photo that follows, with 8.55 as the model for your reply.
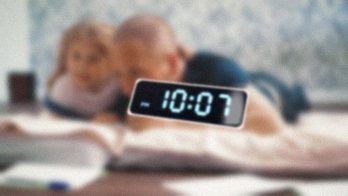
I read 10.07
